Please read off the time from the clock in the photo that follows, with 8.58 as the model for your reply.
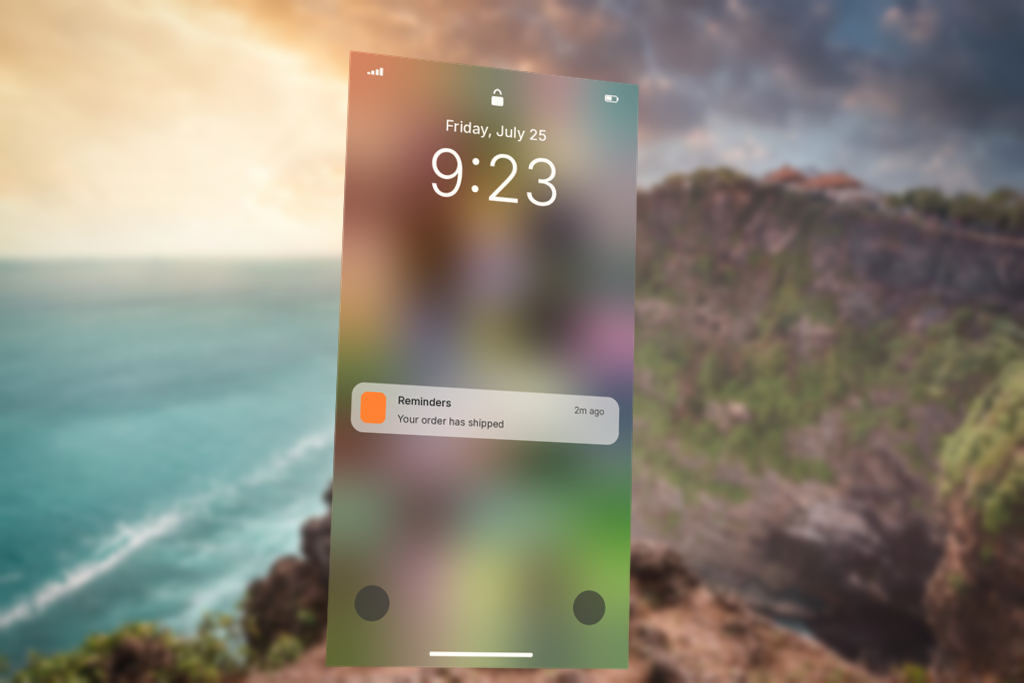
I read 9.23
